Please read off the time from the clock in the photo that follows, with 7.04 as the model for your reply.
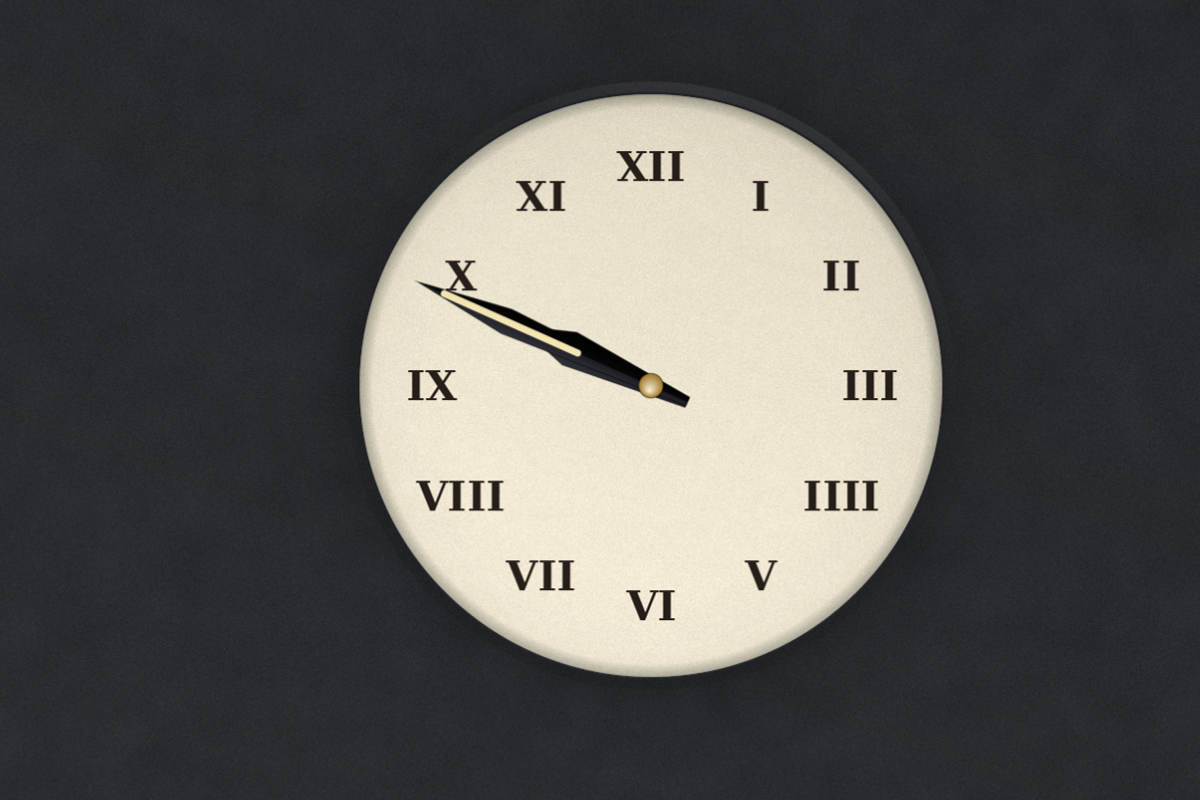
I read 9.49
